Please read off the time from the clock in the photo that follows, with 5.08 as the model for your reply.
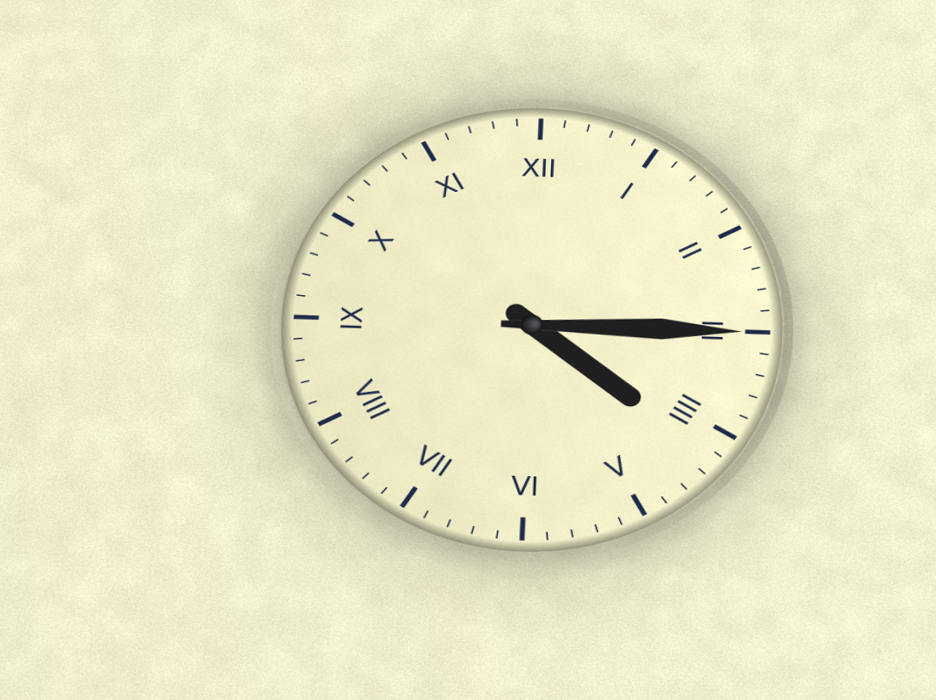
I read 4.15
